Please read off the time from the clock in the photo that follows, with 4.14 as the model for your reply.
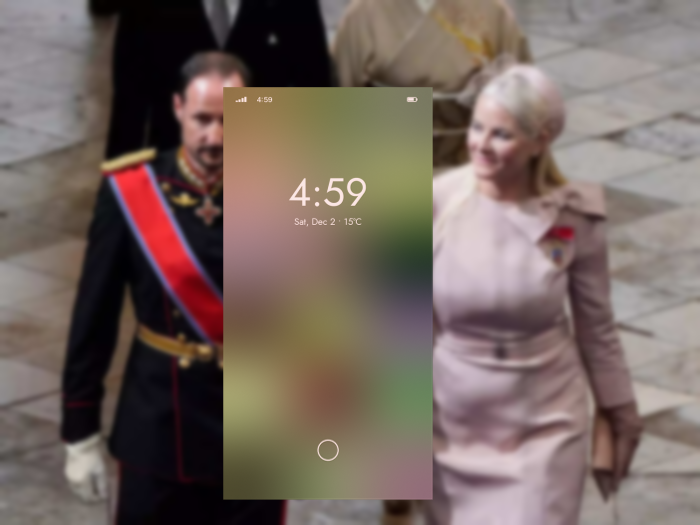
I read 4.59
